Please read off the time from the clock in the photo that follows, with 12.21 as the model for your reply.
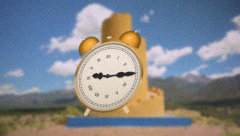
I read 9.15
